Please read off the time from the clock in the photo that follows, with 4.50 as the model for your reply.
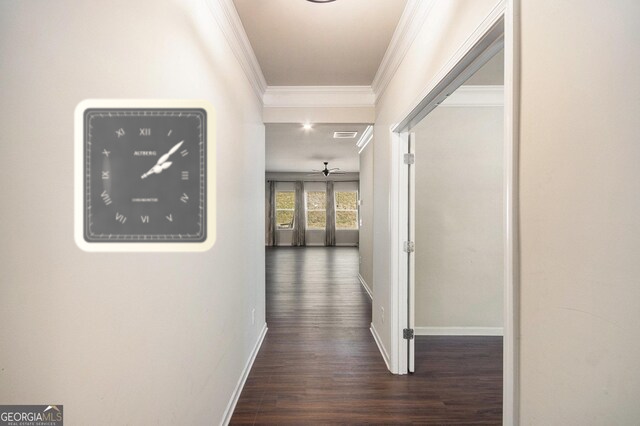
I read 2.08
